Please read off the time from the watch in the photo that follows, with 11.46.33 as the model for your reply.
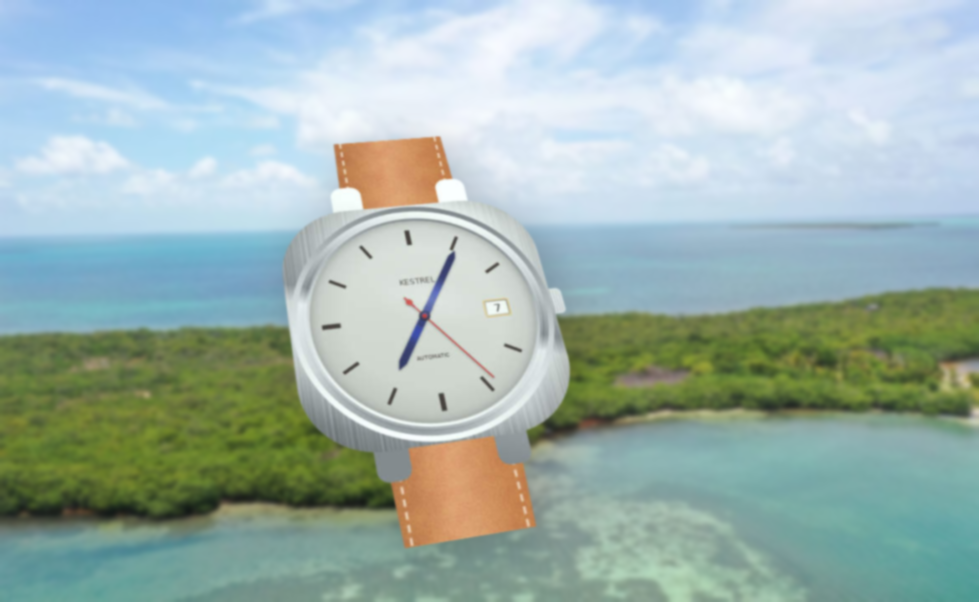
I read 7.05.24
